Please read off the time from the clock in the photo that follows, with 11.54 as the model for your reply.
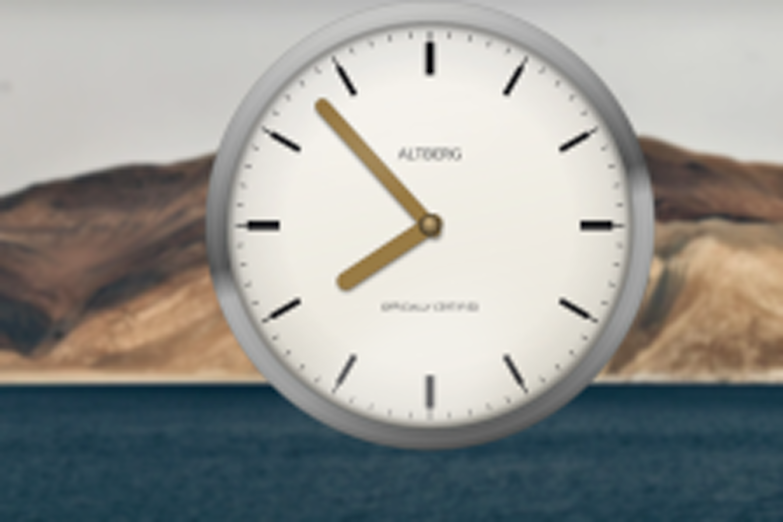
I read 7.53
